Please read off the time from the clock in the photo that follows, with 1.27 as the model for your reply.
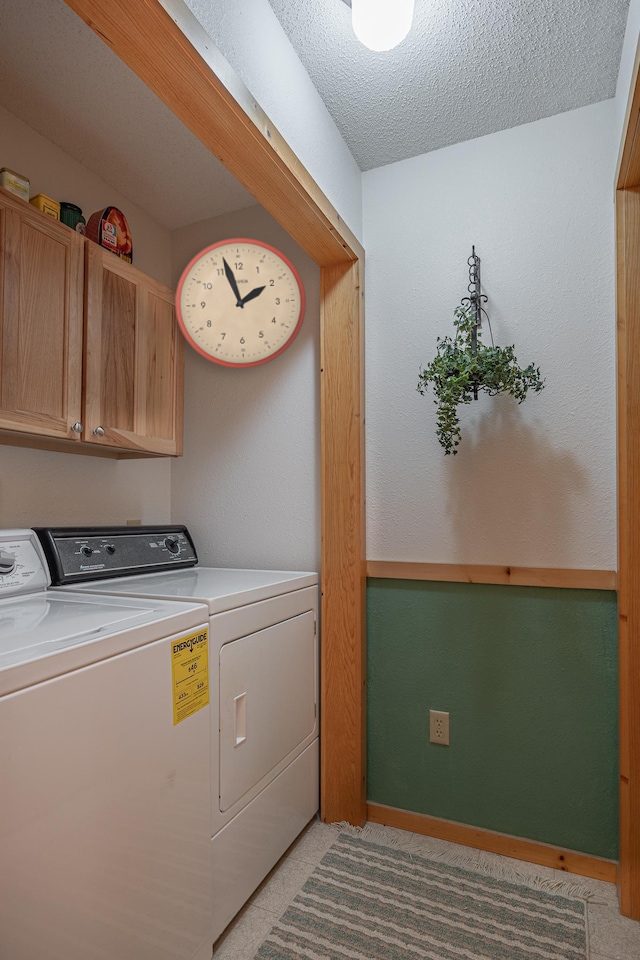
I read 1.57
